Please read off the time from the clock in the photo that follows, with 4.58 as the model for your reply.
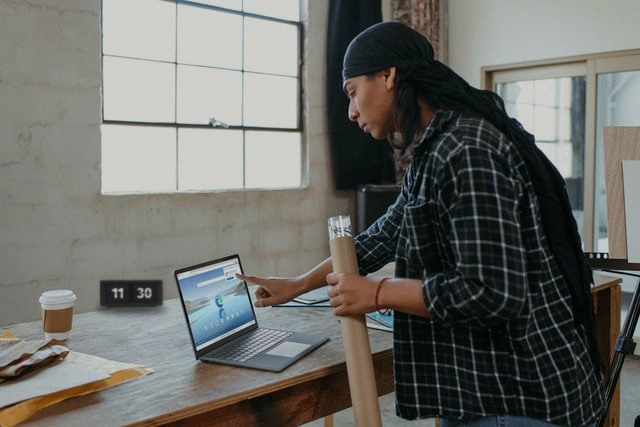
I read 11.30
